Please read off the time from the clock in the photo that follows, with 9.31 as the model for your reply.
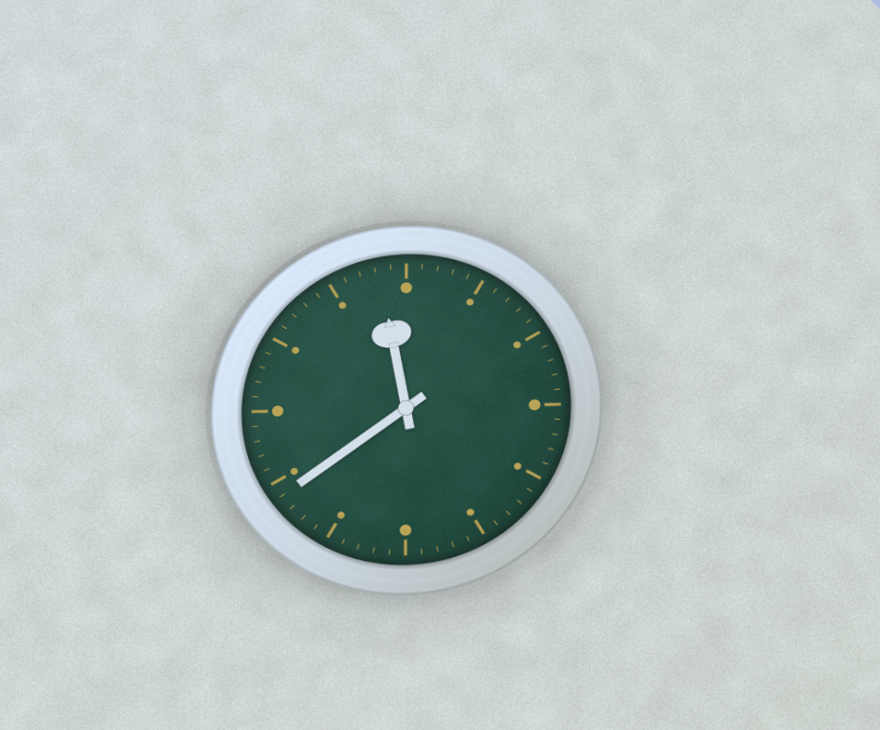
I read 11.39
